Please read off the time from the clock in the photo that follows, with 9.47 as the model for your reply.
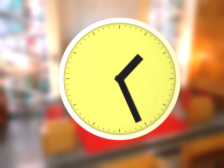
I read 1.26
